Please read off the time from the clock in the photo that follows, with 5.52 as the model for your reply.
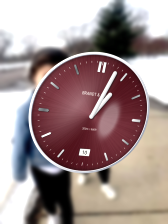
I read 1.03
